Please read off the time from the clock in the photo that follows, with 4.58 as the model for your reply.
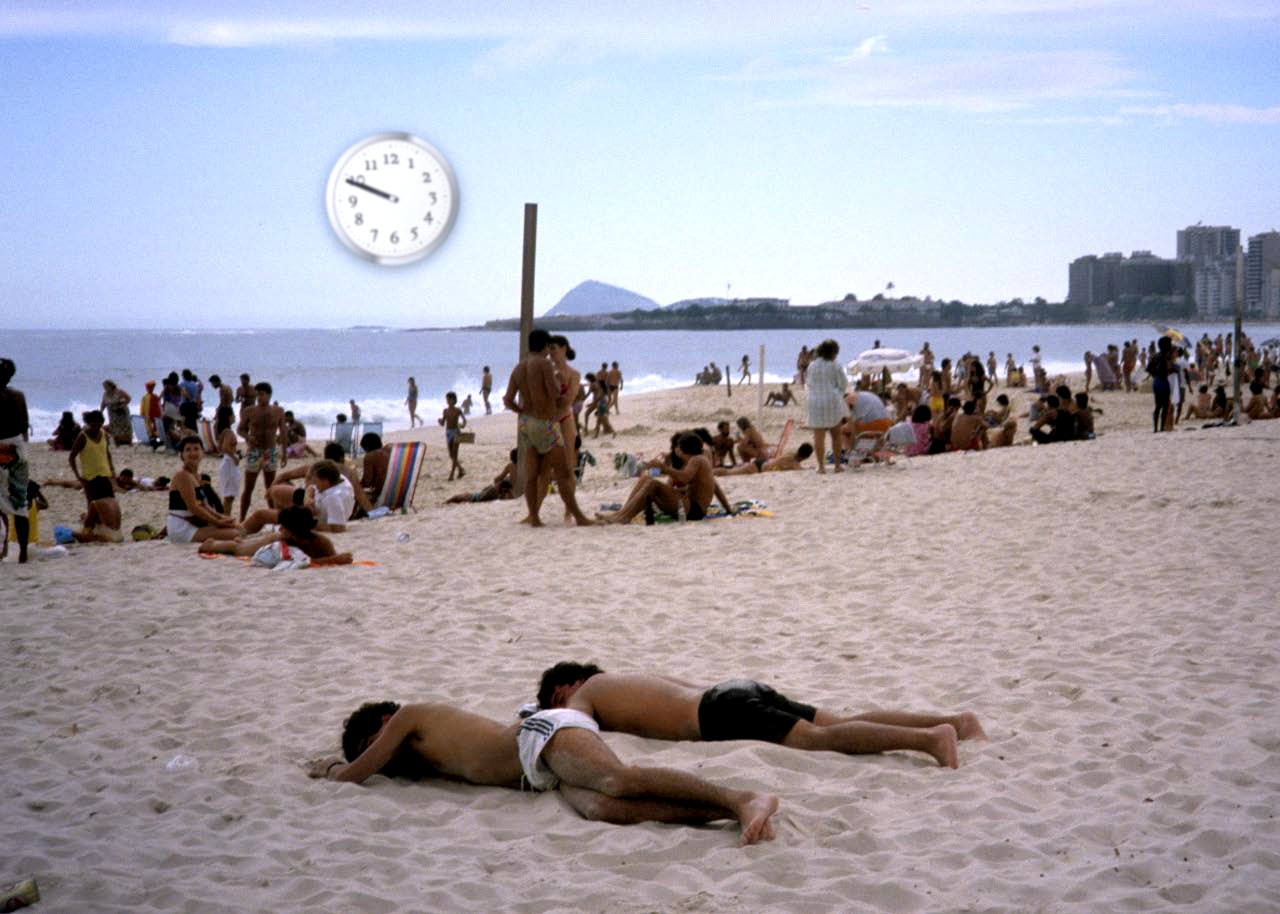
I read 9.49
